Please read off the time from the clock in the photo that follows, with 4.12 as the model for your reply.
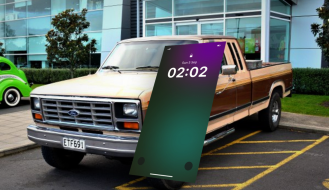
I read 2.02
